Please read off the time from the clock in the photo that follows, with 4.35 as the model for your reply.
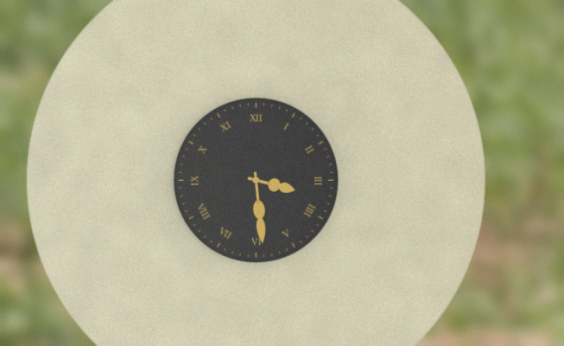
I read 3.29
